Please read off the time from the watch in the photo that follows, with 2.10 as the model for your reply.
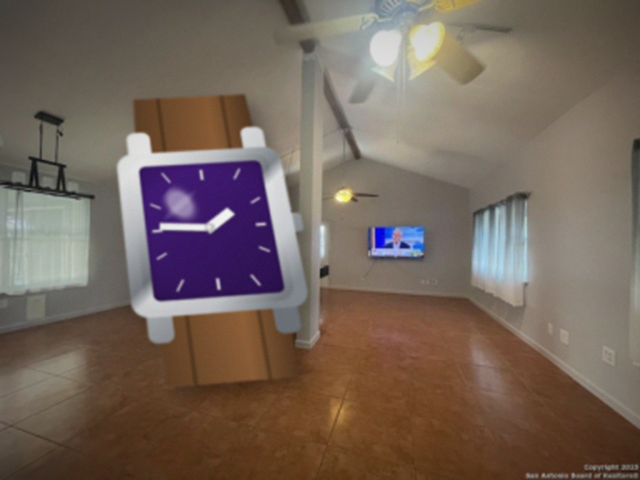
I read 1.46
